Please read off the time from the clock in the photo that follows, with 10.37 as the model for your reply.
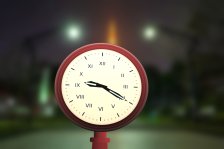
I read 9.20
